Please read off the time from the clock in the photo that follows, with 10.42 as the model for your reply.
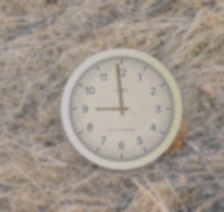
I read 8.59
